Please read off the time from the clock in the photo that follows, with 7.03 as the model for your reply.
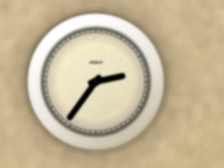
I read 2.36
